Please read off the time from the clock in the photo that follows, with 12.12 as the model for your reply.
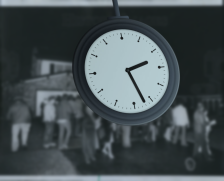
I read 2.27
